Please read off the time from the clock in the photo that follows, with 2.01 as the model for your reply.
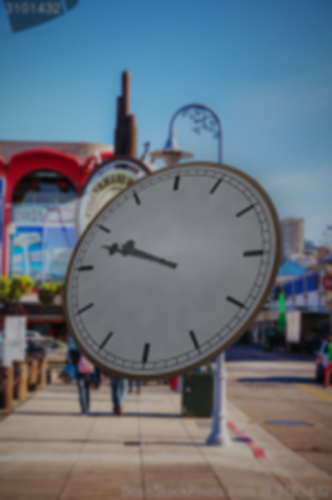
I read 9.48
